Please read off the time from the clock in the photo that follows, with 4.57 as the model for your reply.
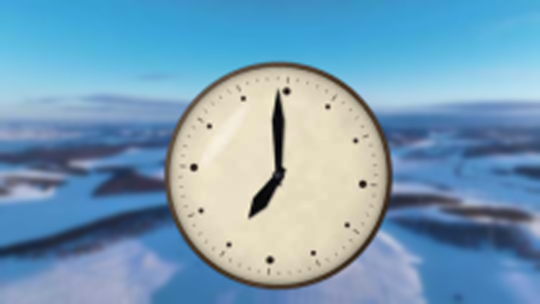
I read 6.59
